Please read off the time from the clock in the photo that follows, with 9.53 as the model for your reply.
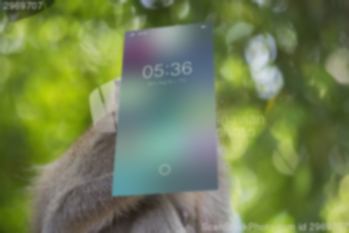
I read 5.36
